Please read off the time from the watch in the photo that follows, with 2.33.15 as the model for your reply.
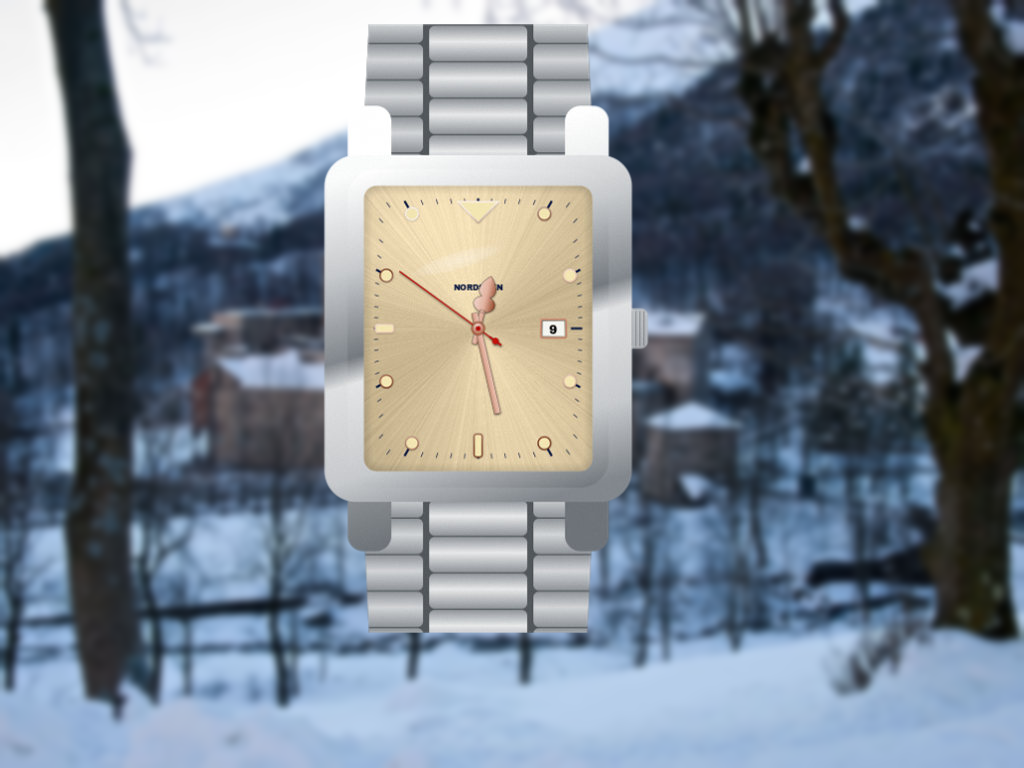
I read 12.27.51
